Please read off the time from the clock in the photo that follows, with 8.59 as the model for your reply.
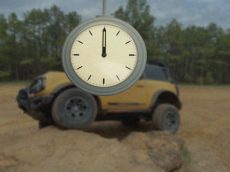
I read 12.00
